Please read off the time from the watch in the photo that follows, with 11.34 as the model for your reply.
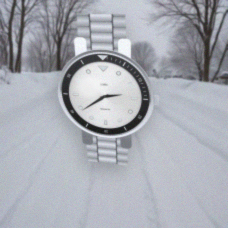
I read 2.39
